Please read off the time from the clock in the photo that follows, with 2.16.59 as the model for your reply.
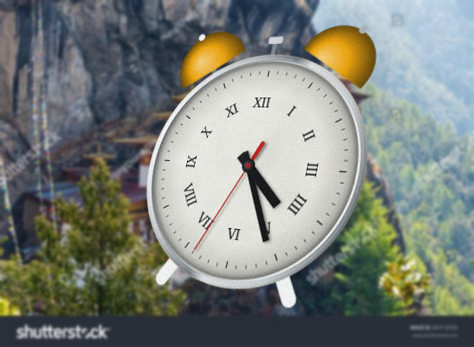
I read 4.25.34
